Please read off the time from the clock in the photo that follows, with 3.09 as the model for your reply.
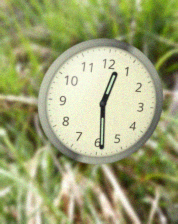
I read 12.29
